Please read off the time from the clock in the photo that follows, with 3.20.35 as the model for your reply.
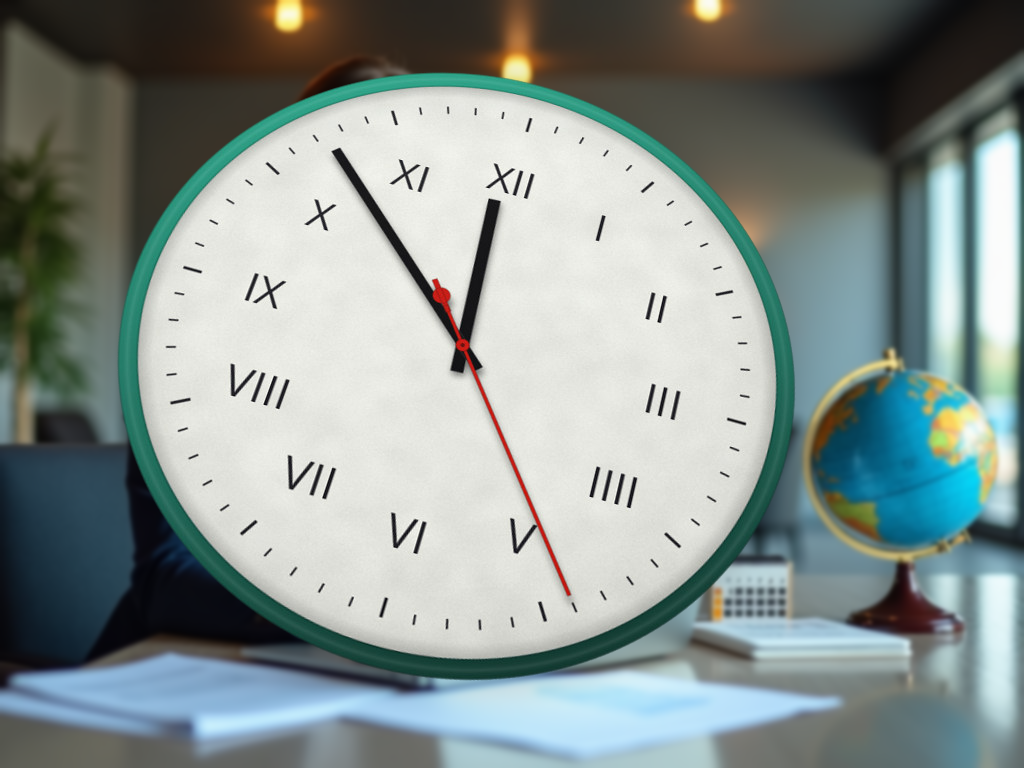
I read 11.52.24
